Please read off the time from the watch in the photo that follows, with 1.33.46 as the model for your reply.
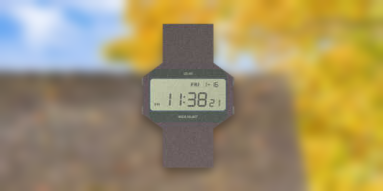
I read 11.38.21
